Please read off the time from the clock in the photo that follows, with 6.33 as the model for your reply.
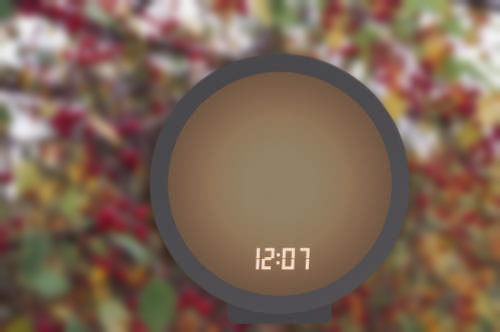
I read 12.07
